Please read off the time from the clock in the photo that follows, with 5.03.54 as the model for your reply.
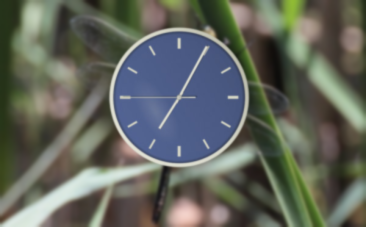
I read 7.04.45
